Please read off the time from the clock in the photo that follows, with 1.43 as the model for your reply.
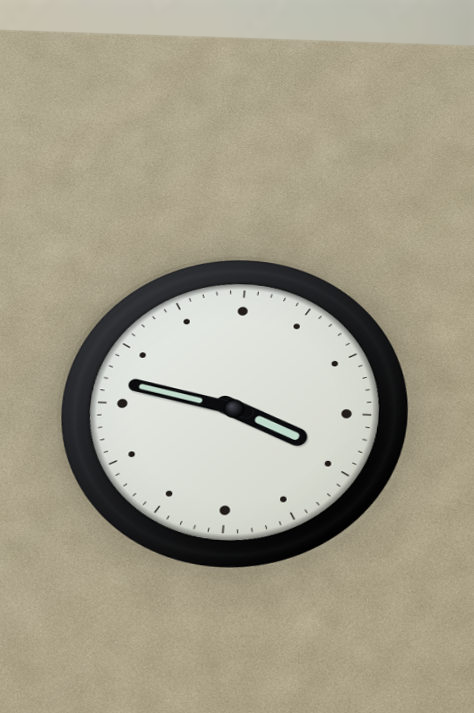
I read 3.47
